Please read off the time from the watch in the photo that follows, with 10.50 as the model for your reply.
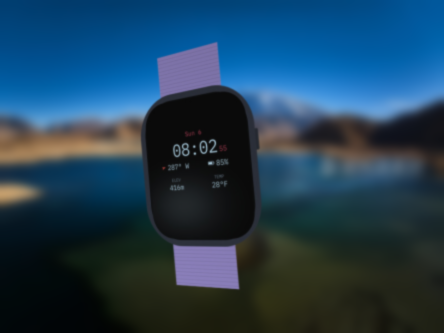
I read 8.02
